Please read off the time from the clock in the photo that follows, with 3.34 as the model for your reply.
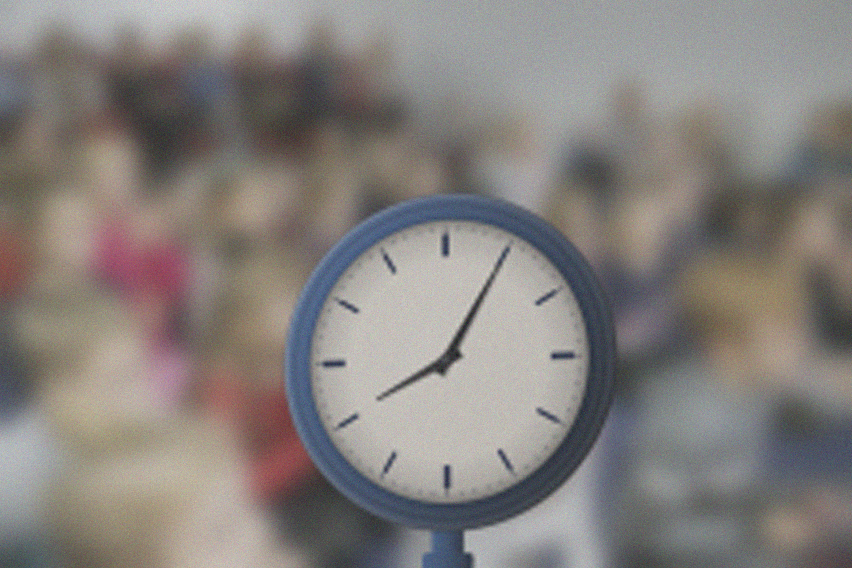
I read 8.05
